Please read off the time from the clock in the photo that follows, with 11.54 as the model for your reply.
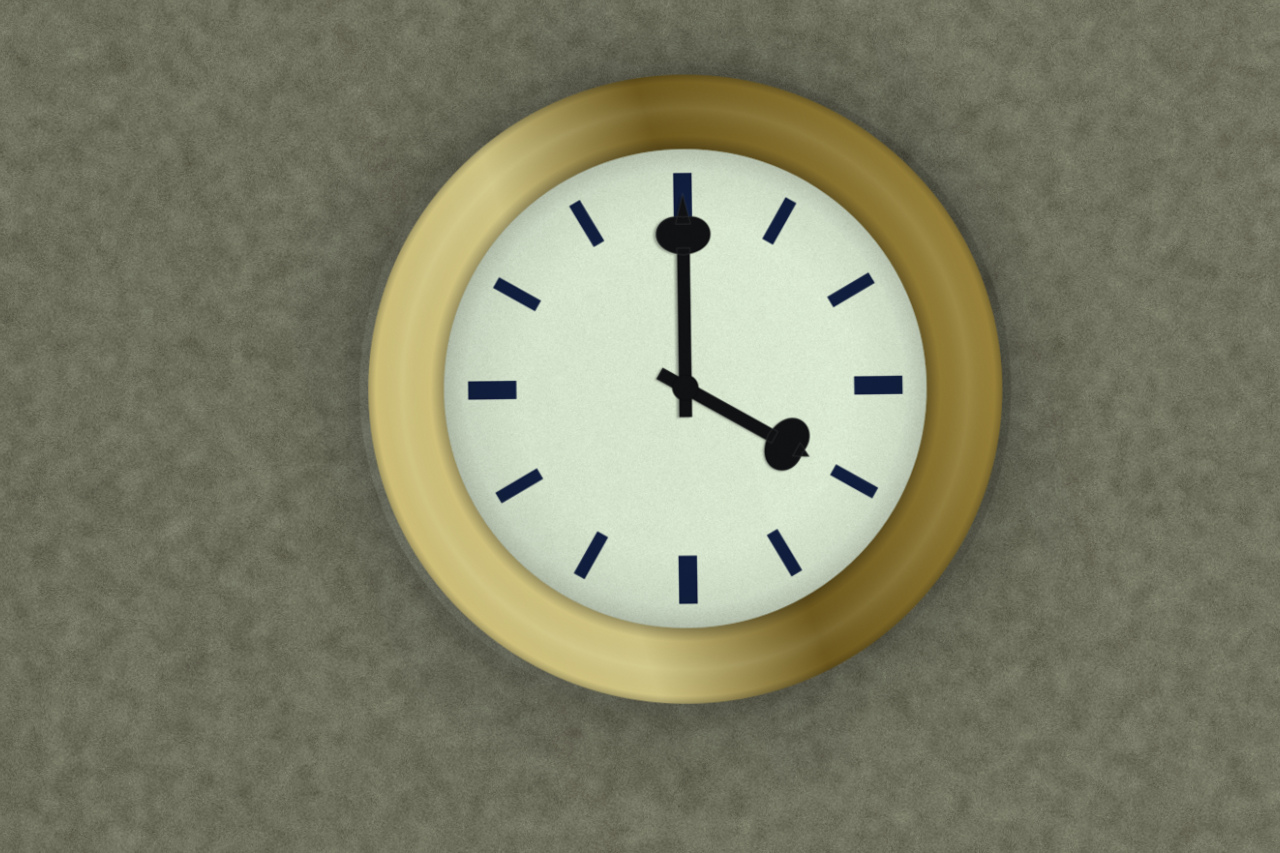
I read 4.00
